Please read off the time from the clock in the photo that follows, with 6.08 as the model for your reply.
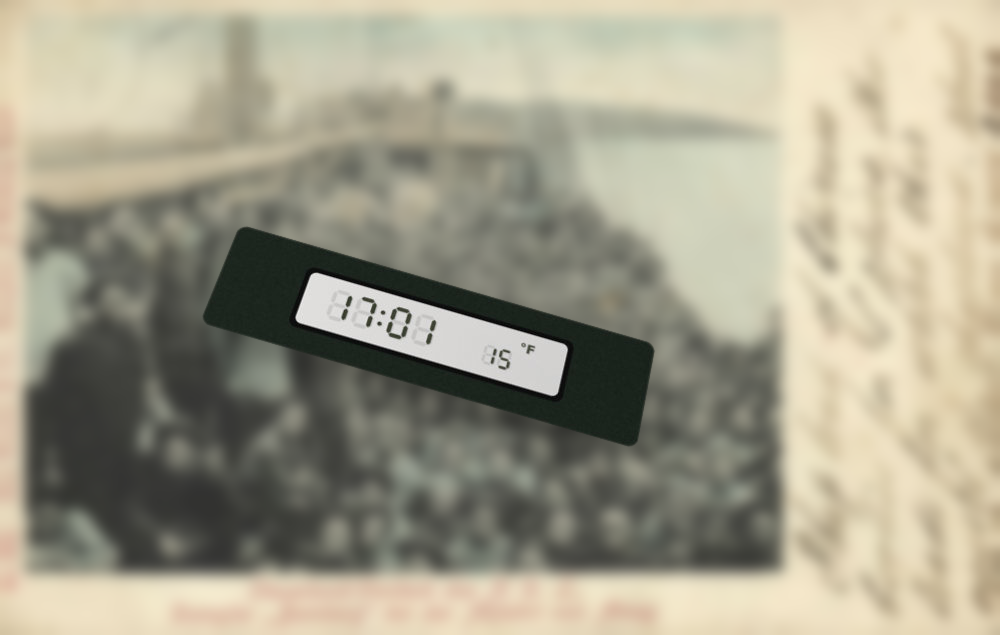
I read 17.01
